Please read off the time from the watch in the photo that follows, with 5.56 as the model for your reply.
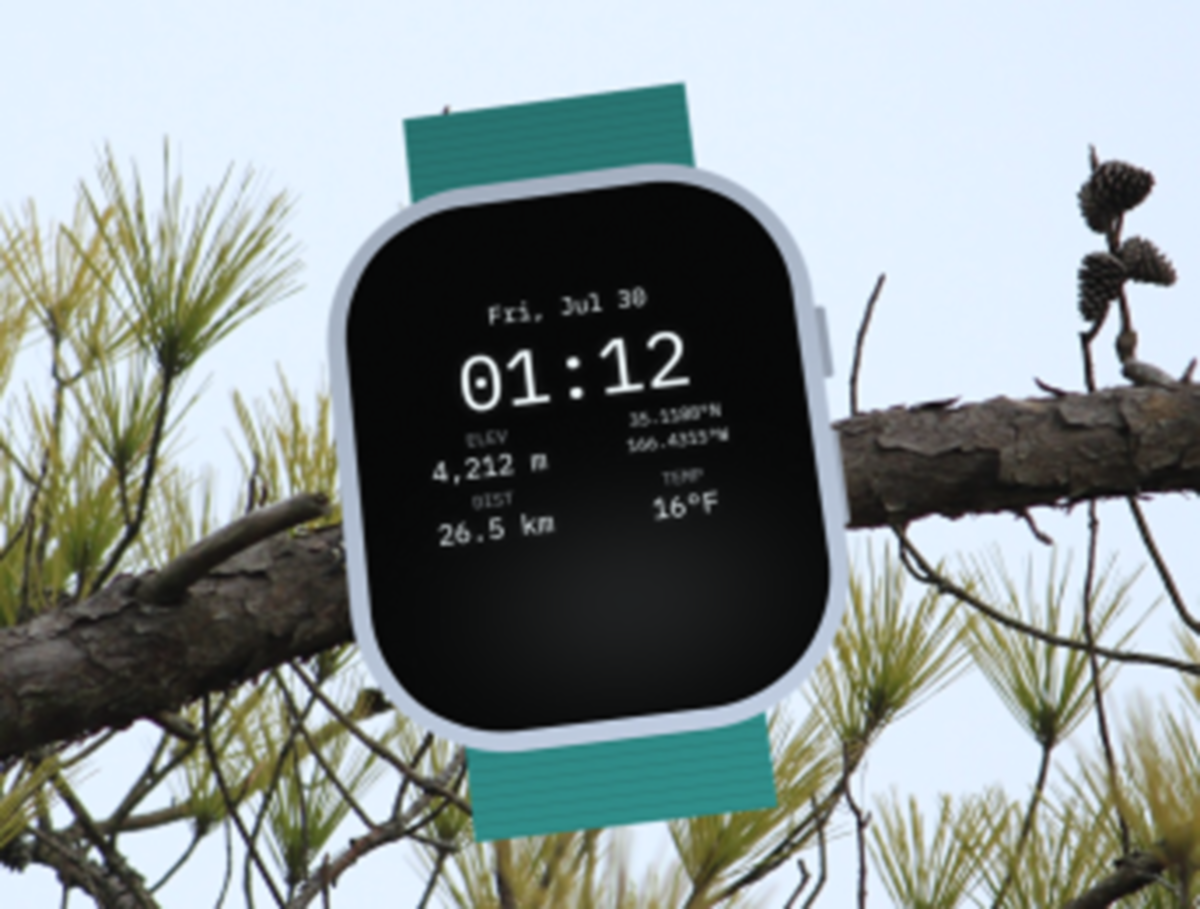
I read 1.12
